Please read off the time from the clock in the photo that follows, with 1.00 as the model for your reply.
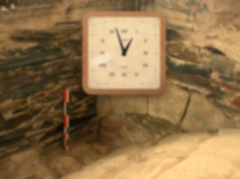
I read 12.57
